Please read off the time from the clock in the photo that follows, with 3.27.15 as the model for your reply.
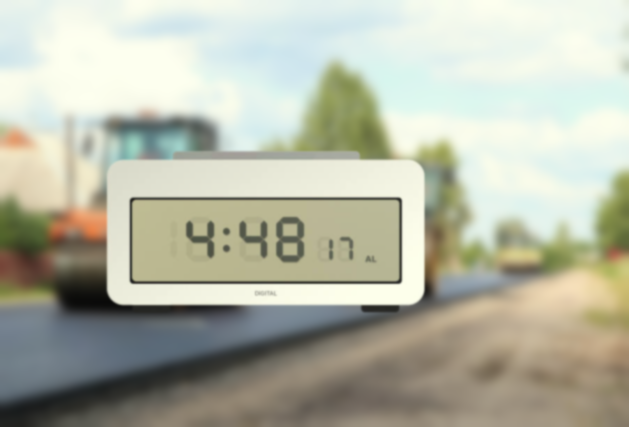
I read 4.48.17
